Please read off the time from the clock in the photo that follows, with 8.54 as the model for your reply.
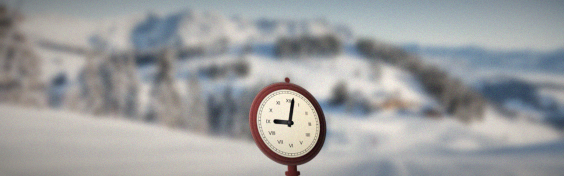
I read 9.02
